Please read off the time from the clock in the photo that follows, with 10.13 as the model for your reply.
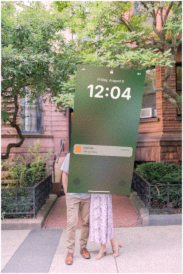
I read 12.04
